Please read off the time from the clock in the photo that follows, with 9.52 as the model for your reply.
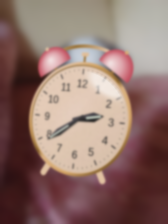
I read 2.39
